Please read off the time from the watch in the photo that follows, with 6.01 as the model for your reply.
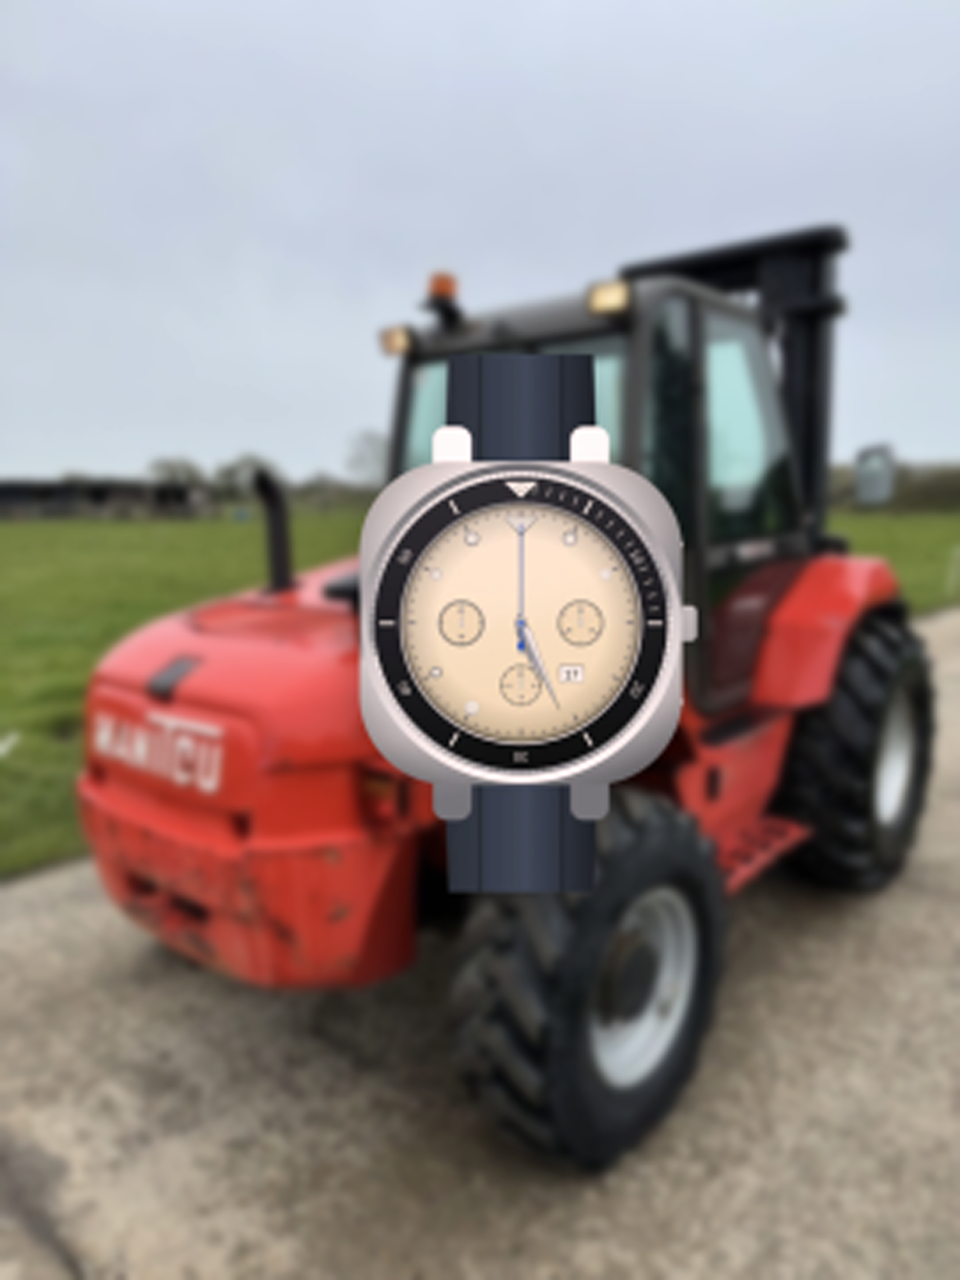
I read 5.26
